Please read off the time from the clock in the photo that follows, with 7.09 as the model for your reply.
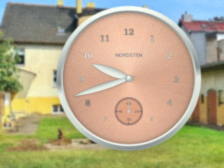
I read 9.42
